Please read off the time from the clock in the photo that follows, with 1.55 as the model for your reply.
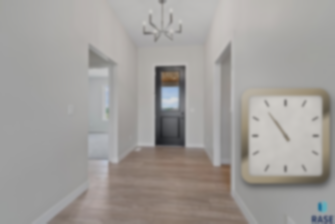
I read 10.54
